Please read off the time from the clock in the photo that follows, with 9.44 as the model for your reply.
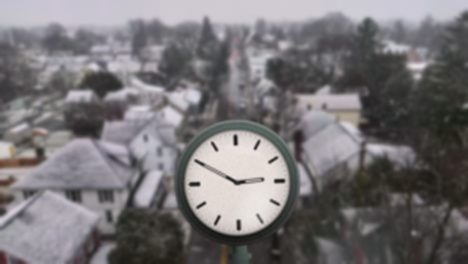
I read 2.50
